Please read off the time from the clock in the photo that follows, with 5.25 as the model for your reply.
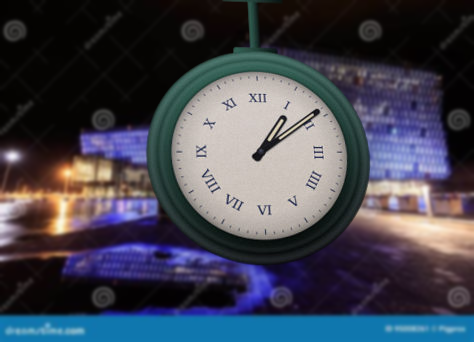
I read 1.09
